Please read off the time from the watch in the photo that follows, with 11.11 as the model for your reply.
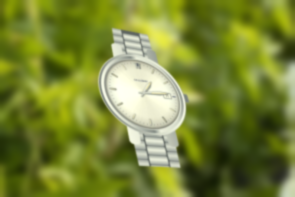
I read 1.14
